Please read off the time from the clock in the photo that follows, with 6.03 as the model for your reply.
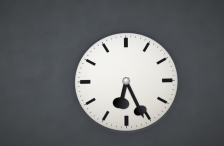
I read 6.26
